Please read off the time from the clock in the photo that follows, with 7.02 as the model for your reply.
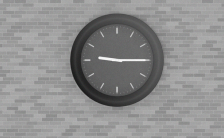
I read 9.15
